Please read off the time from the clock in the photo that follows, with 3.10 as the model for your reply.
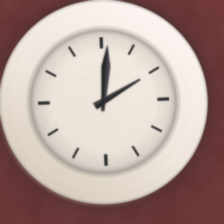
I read 2.01
